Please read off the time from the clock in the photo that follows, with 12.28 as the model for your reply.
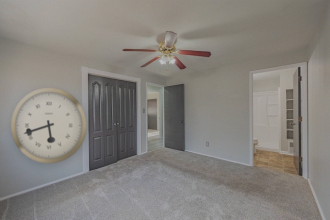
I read 5.42
